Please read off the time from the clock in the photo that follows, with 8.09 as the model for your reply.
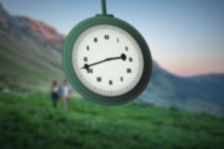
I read 2.42
